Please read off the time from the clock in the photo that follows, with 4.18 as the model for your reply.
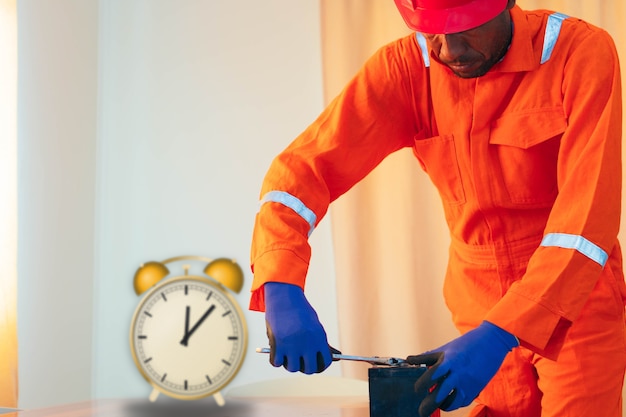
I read 12.07
